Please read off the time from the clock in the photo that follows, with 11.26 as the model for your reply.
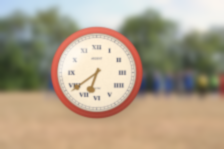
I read 6.39
